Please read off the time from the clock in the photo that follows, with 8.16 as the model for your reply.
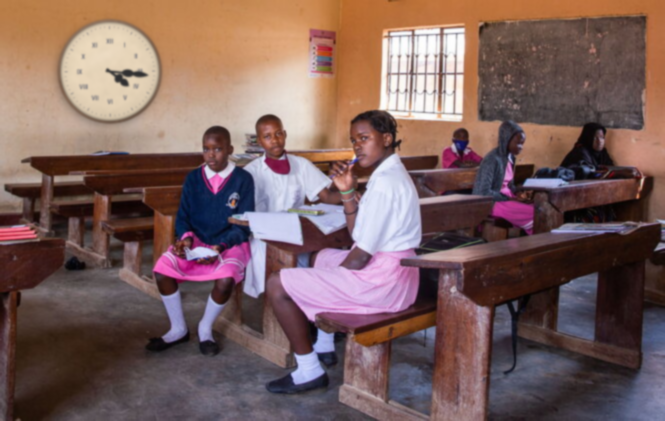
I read 4.16
